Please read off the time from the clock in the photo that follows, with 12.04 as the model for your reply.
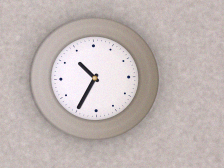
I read 10.35
